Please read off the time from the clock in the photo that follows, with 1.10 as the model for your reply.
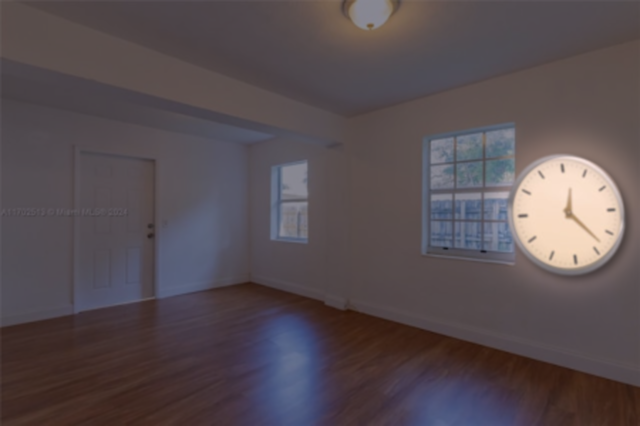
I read 12.23
